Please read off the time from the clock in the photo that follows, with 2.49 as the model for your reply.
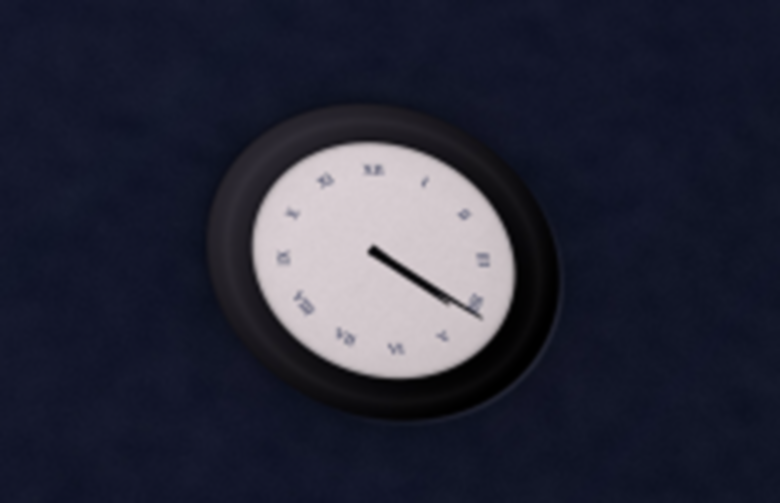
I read 4.21
